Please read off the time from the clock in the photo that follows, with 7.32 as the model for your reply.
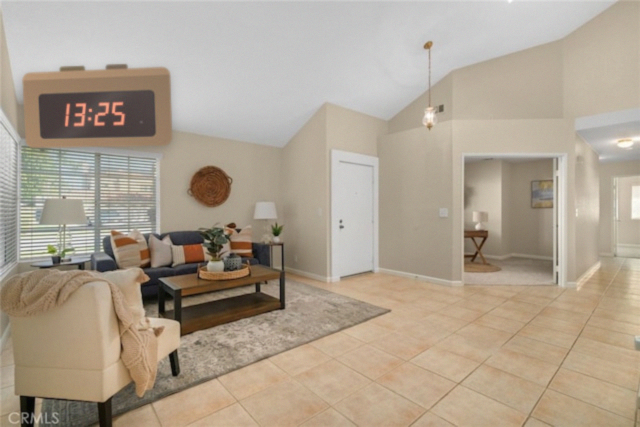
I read 13.25
